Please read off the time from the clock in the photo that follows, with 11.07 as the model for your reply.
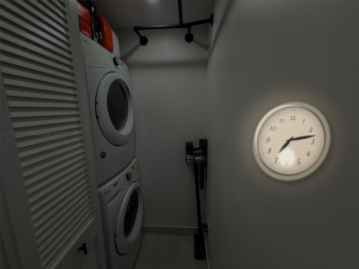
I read 7.13
